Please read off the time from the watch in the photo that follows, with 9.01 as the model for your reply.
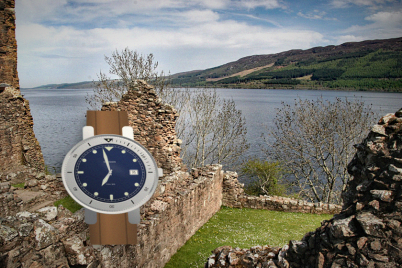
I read 6.58
